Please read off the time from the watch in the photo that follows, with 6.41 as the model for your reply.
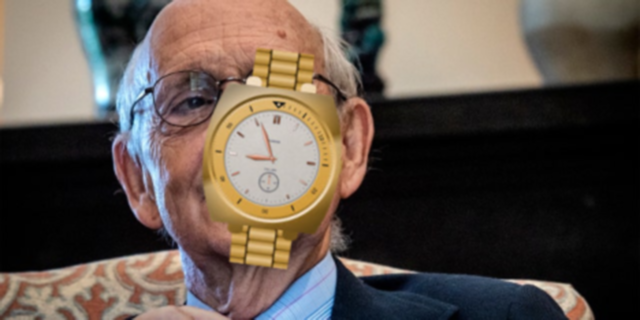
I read 8.56
